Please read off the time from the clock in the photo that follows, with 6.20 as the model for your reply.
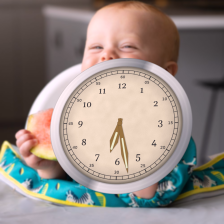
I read 6.28
